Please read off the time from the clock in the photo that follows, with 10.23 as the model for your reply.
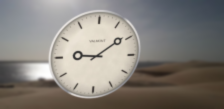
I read 9.09
